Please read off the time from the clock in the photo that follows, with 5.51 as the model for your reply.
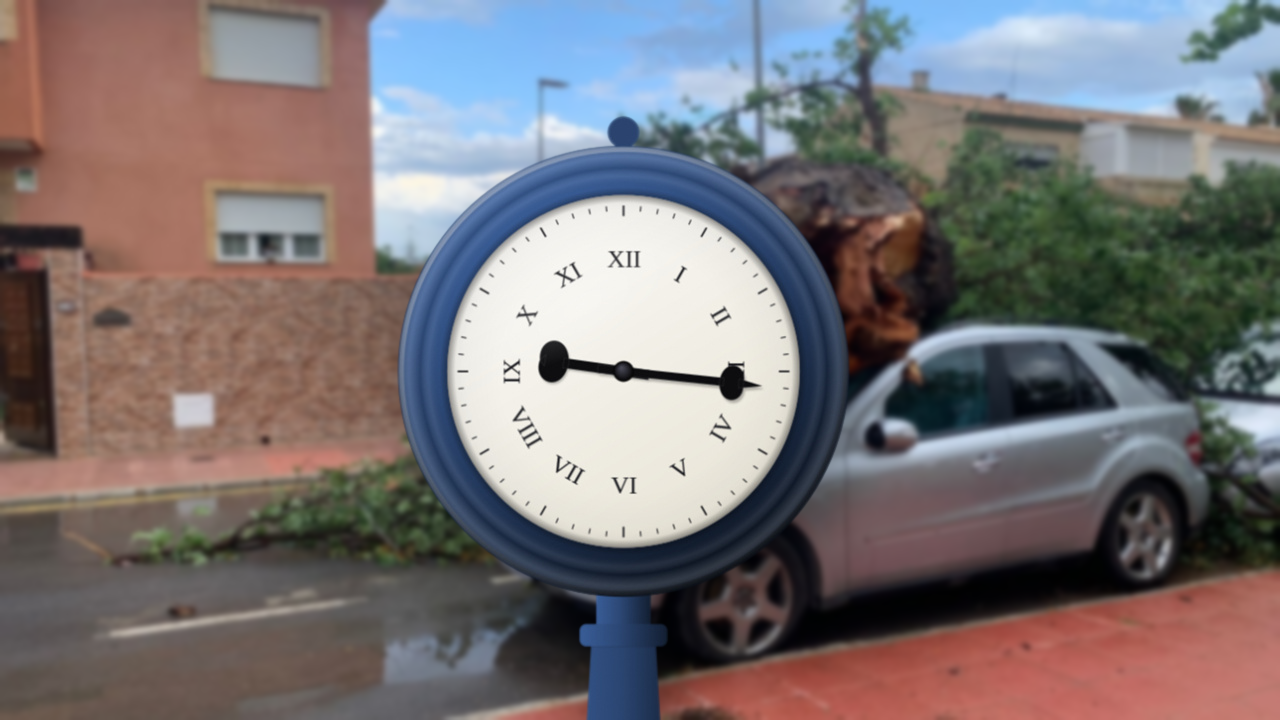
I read 9.16
